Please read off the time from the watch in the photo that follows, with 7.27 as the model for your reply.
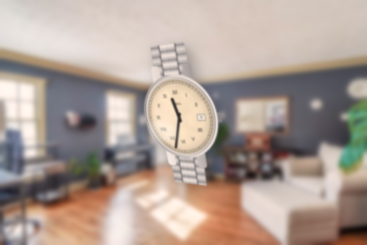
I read 11.33
